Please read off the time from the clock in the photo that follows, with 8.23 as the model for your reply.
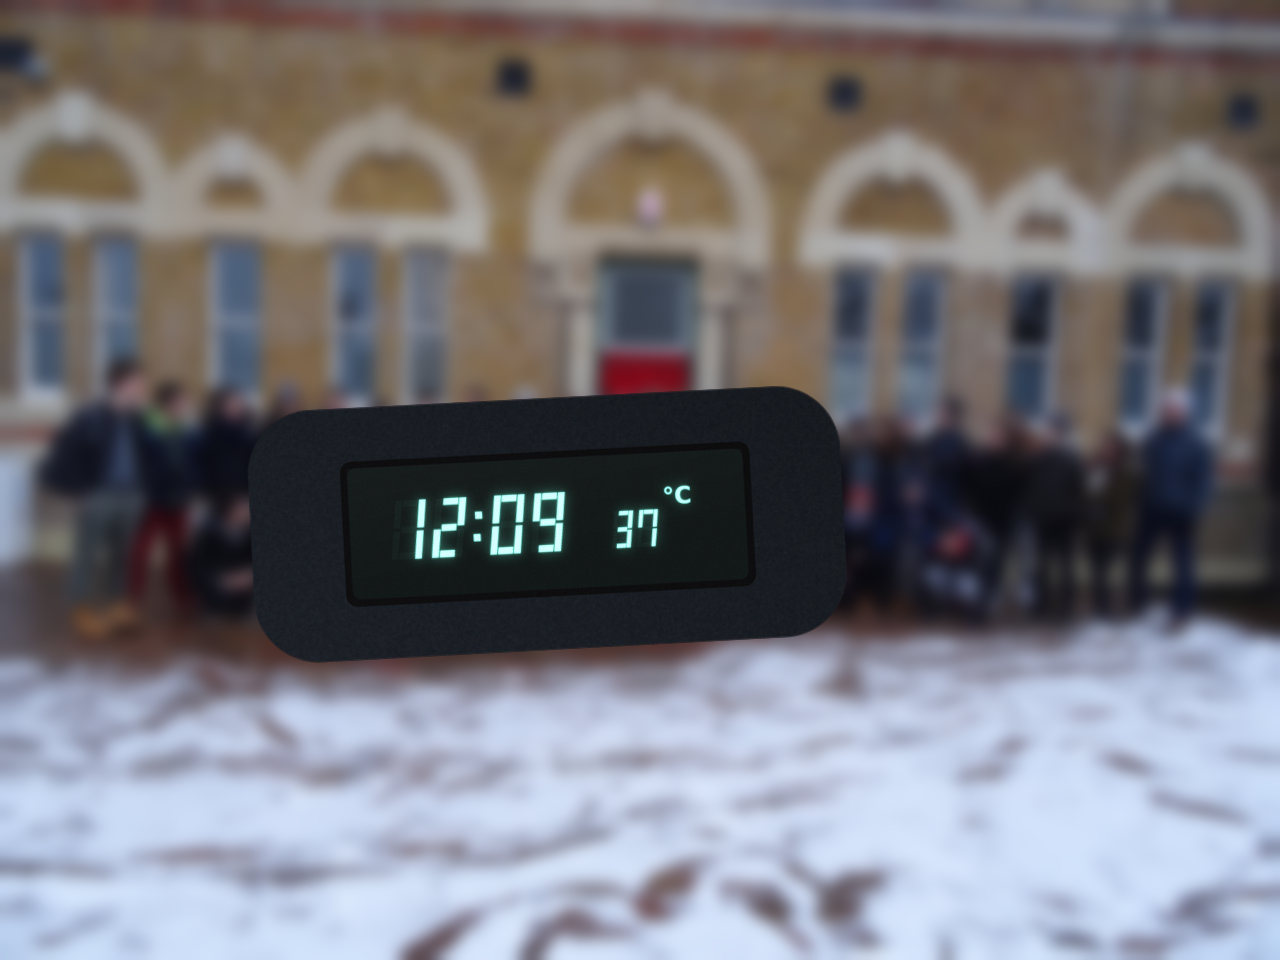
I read 12.09
